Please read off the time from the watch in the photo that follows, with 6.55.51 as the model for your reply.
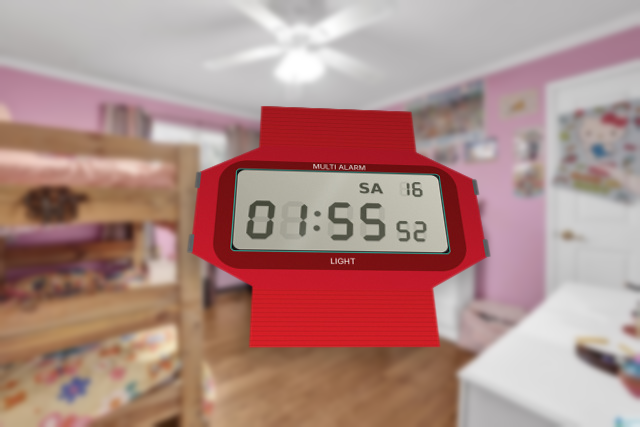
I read 1.55.52
